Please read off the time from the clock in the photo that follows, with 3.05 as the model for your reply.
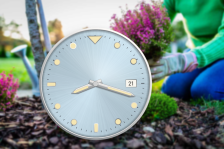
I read 8.18
